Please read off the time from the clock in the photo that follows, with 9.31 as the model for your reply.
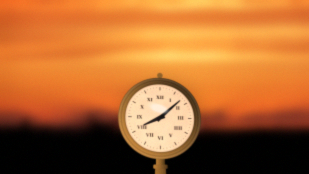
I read 8.08
